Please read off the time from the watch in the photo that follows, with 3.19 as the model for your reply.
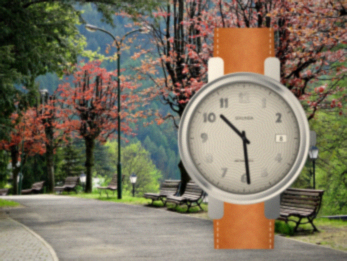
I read 10.29
